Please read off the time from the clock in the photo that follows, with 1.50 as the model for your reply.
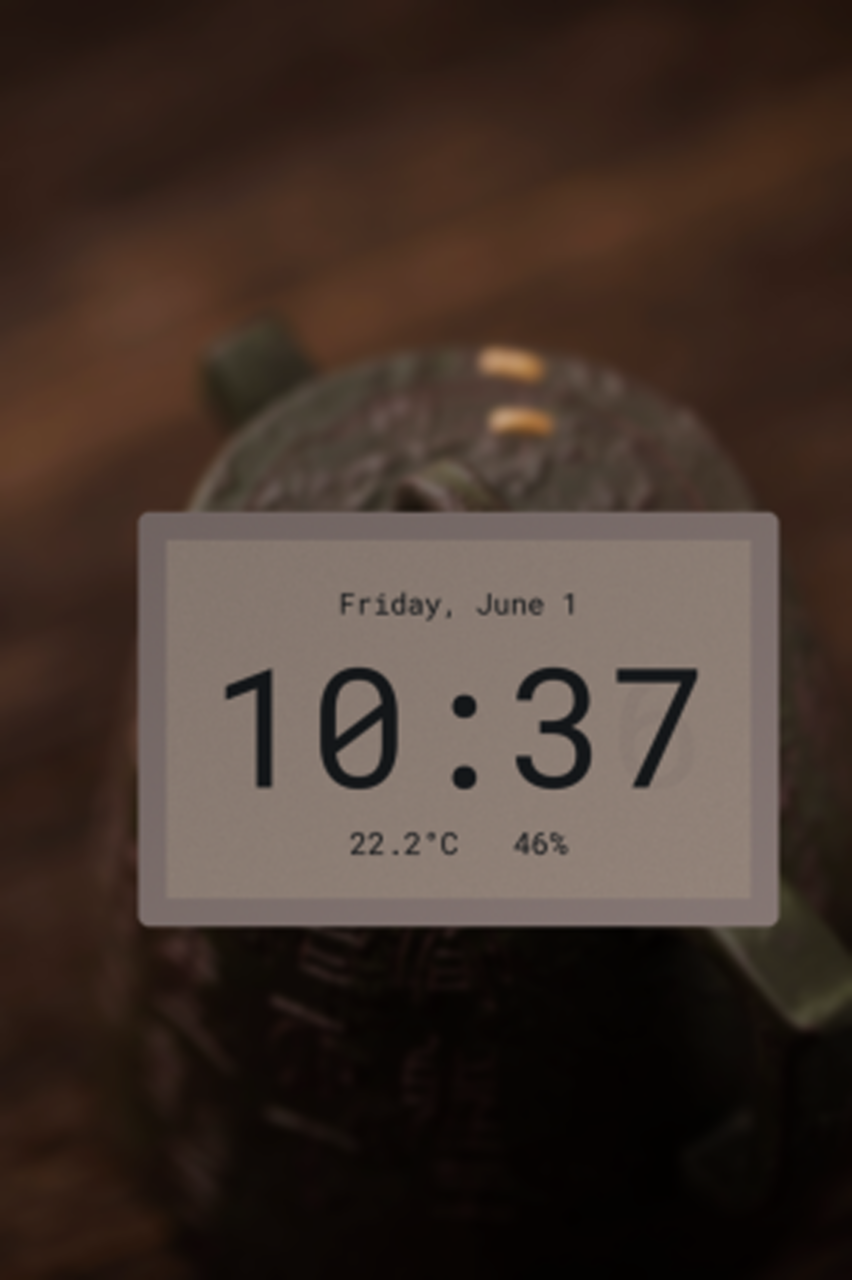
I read 10.37
